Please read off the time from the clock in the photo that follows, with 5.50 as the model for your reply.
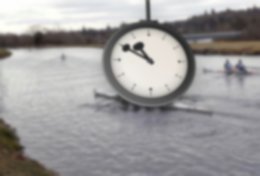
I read 10.50
